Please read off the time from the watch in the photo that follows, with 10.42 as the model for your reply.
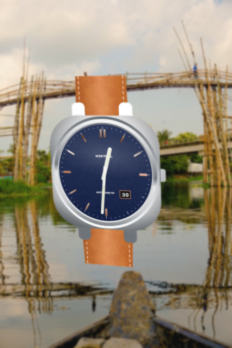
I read 12.31
